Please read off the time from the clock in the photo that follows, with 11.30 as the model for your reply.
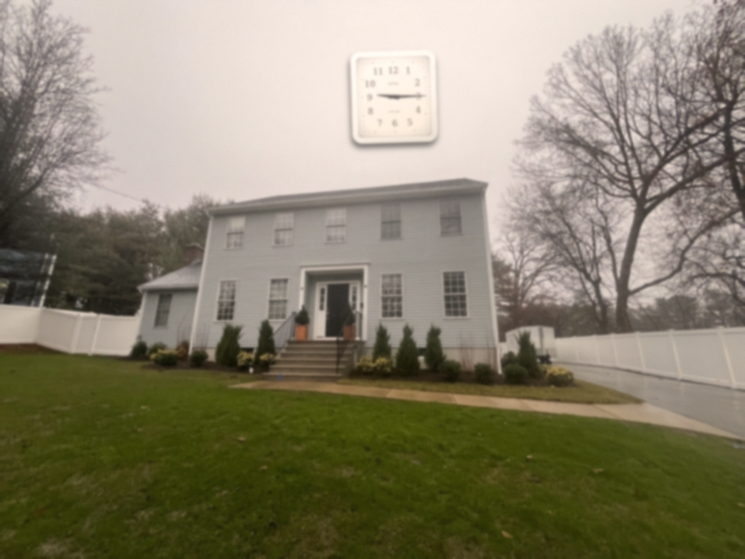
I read 9.15
